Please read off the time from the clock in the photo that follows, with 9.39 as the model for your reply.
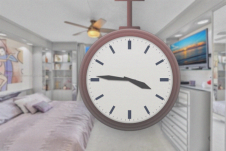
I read 3.46
